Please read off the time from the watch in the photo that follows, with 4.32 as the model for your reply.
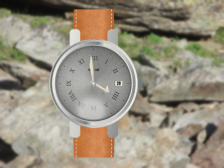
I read 3.59
